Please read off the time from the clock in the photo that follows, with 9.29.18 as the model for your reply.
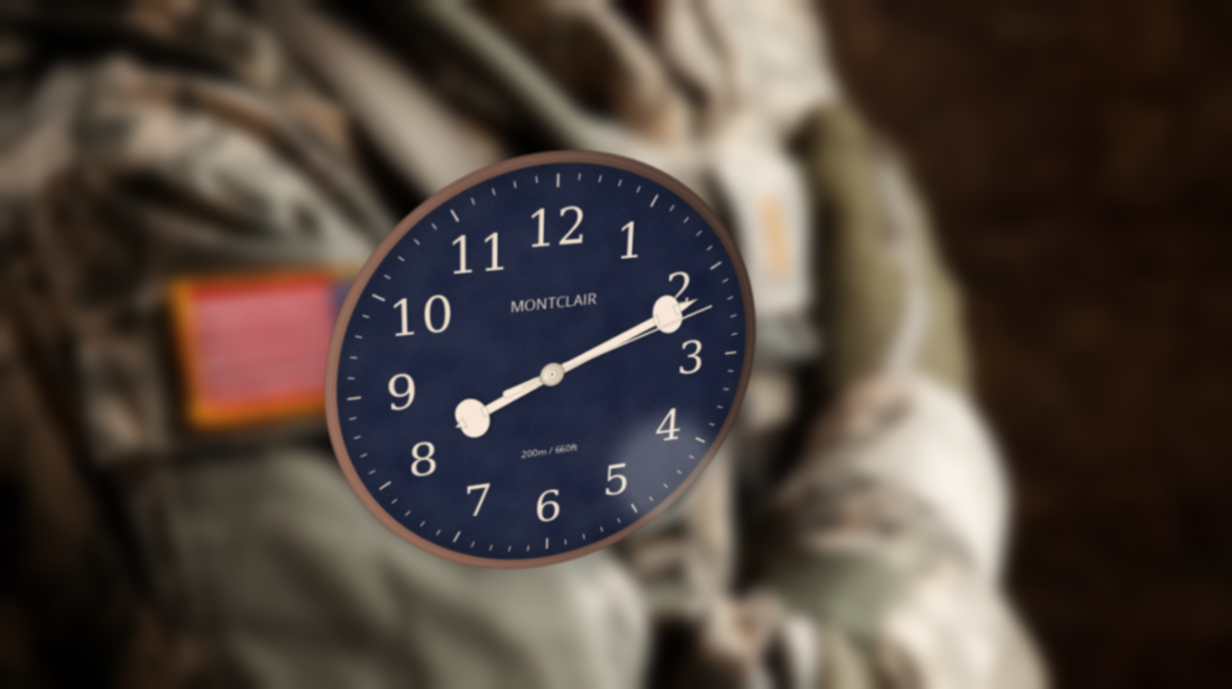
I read 8.11.12
